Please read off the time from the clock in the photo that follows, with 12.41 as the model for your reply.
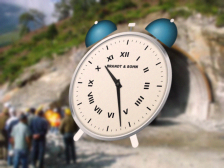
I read 10.27
